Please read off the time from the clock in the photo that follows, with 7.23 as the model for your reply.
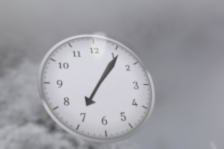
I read 7.06
